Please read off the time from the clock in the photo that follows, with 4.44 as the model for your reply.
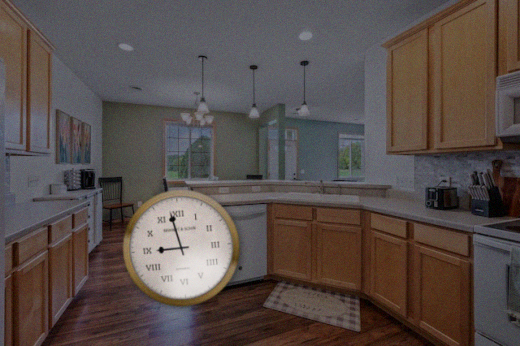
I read 8.58
